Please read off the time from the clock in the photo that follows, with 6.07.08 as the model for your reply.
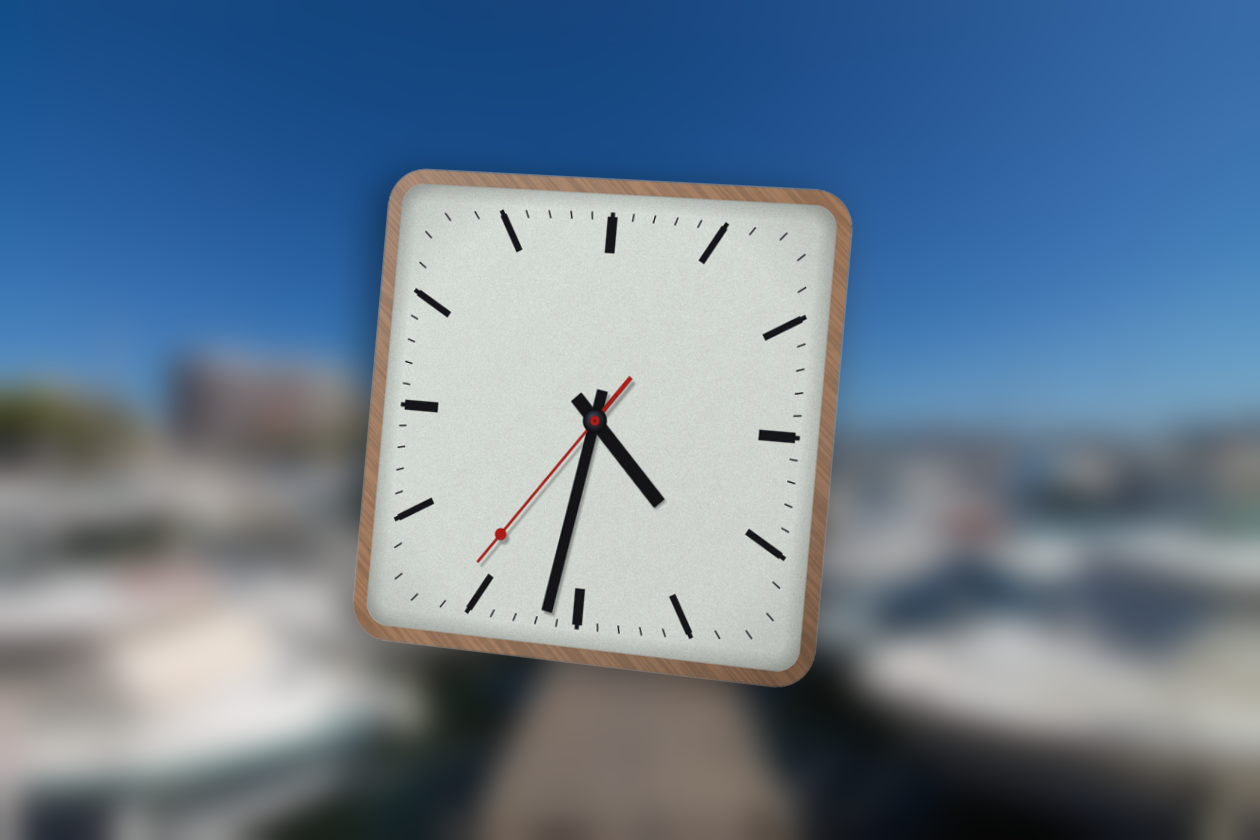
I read 4.31.36
